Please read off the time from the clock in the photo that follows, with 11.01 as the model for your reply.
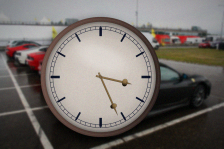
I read 3.26
